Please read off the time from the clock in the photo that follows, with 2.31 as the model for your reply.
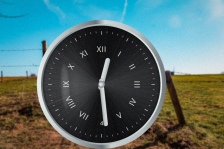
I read 12.29
